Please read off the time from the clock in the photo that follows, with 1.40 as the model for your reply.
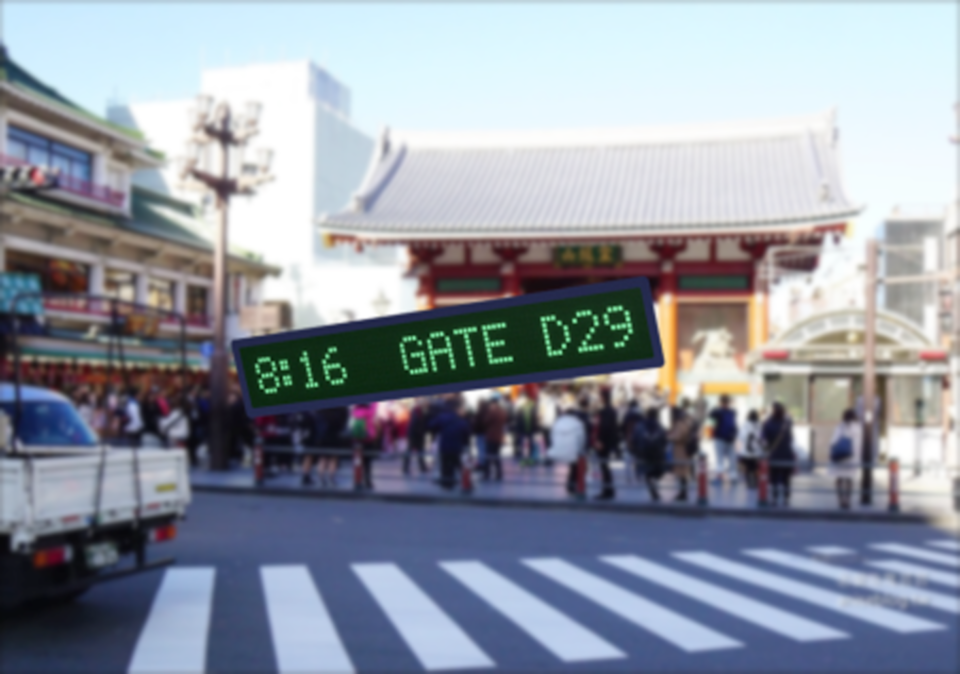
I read 8.16
